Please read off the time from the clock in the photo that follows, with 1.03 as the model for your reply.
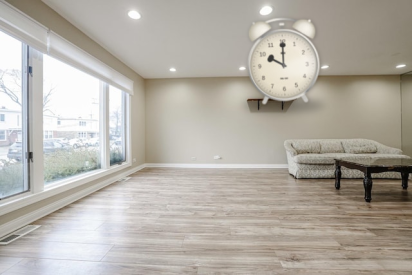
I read 10.00
